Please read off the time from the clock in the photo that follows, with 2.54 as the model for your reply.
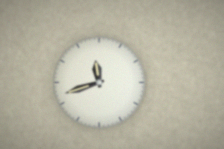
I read 11.42
